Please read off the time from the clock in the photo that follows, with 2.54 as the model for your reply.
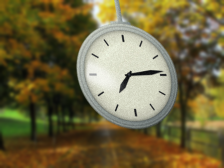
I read 7.14
